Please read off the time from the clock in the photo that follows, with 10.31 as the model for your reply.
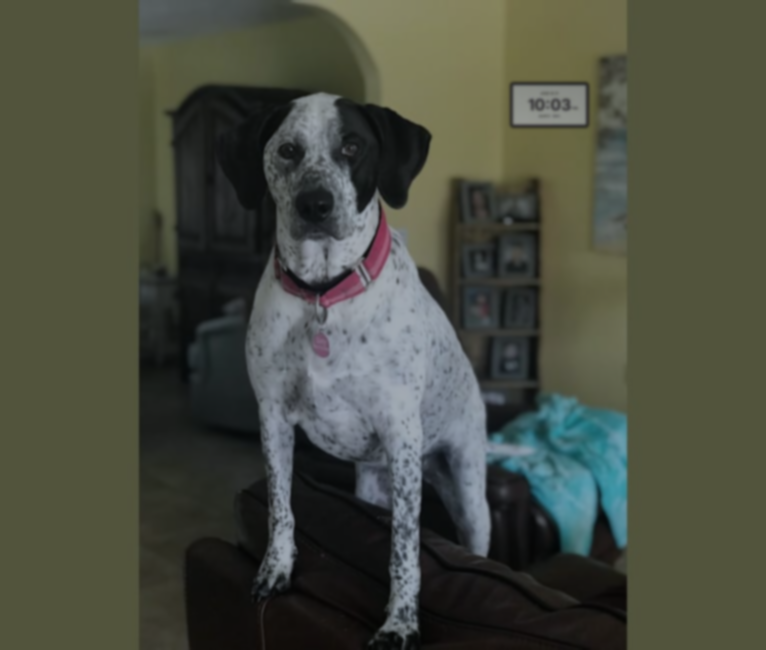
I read 10.03
